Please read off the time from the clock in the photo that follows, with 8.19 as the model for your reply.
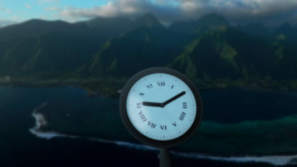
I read 9.10
